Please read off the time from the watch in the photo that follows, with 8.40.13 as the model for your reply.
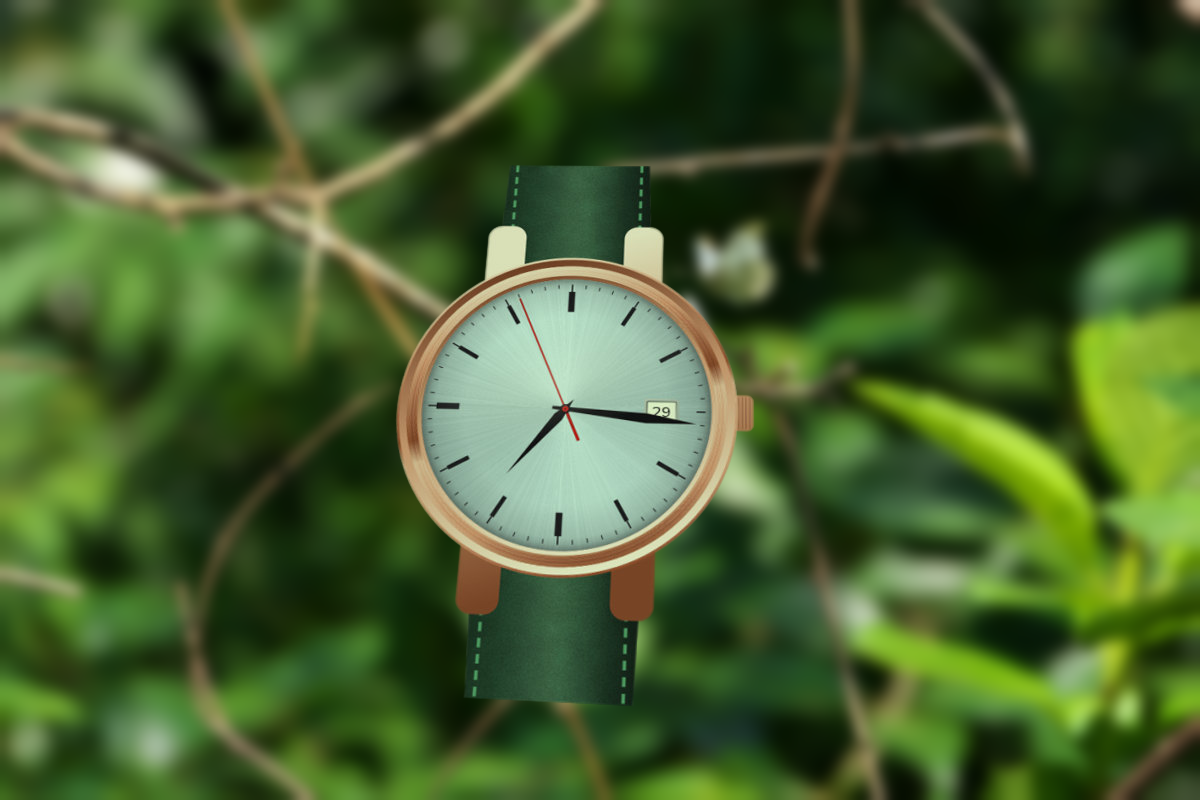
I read 7.15.56
